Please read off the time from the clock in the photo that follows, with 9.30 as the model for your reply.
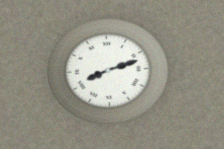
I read 8.12
